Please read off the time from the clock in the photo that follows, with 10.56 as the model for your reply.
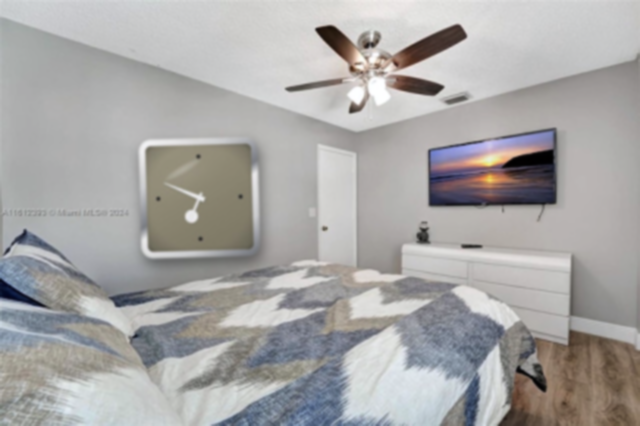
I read 6.49
